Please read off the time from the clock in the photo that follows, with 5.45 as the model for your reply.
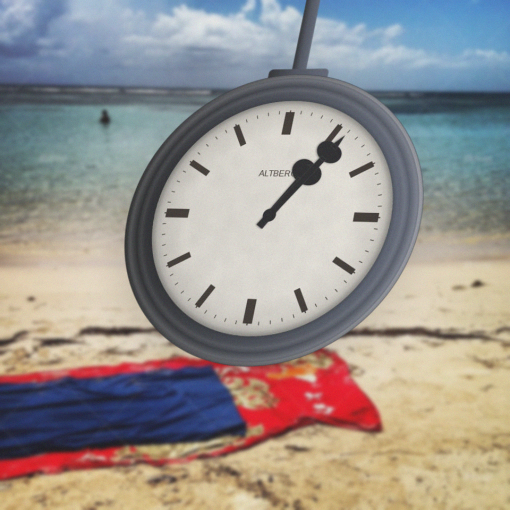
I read 1.06
